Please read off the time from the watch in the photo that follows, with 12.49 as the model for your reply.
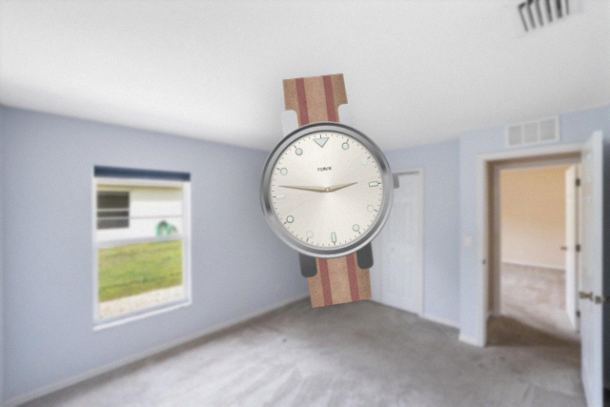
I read 2.47
